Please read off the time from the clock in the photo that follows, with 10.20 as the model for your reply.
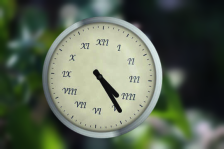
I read 4.24
